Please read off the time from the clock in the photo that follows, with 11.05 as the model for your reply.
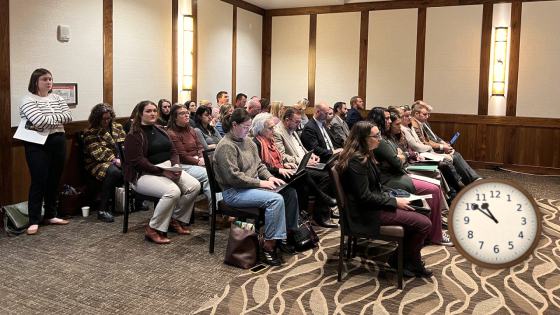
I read 10.51
